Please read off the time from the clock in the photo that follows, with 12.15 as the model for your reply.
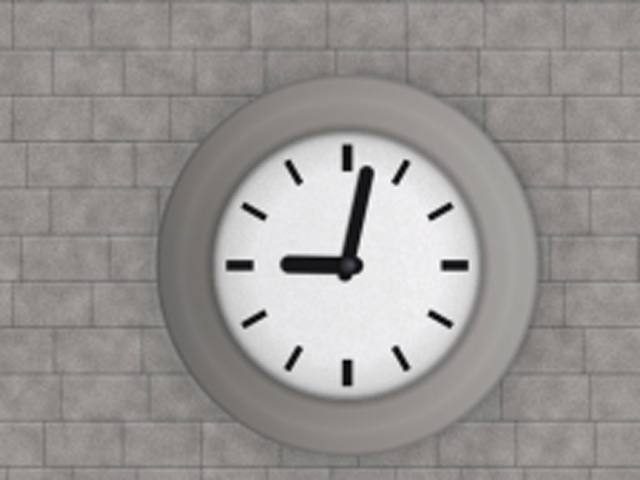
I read 9.02
